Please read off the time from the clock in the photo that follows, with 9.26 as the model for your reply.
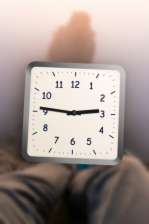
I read 2.46
